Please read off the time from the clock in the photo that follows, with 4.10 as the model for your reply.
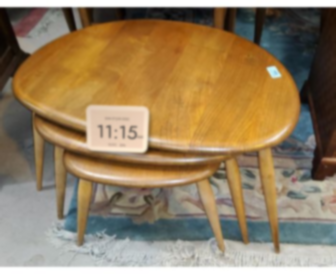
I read 11.15
